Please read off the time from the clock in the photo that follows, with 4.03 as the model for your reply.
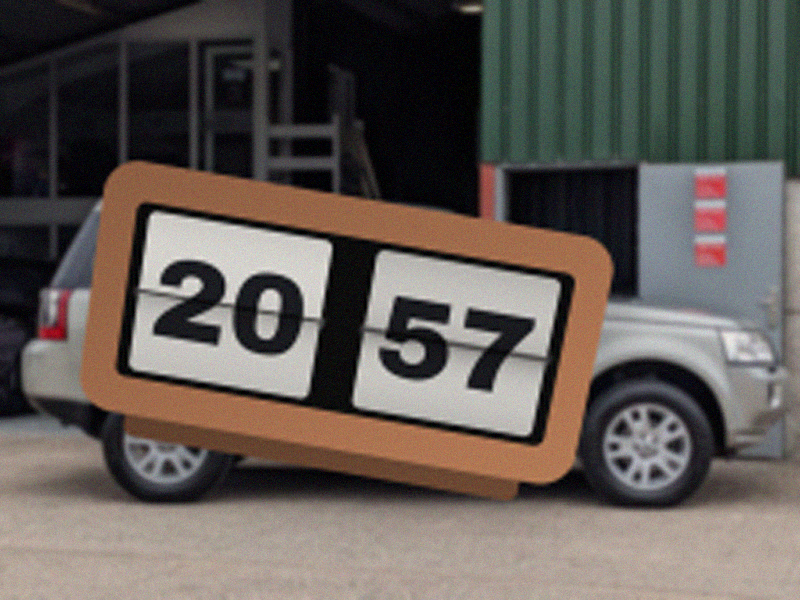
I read 20.57
